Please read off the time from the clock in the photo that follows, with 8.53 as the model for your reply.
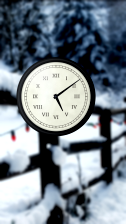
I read 5.09
